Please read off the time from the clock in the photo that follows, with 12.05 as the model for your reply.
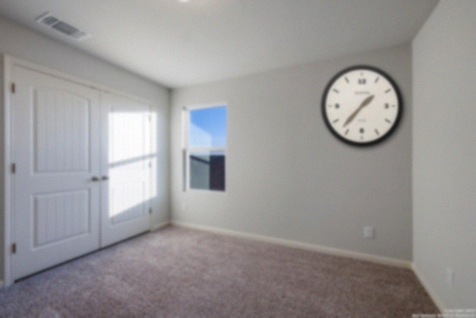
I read 1.37
